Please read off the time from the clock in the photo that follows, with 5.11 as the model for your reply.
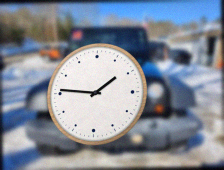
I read 1.46
